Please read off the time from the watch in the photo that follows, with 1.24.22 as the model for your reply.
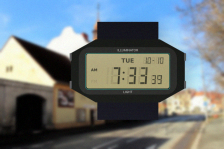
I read 7.33.39
